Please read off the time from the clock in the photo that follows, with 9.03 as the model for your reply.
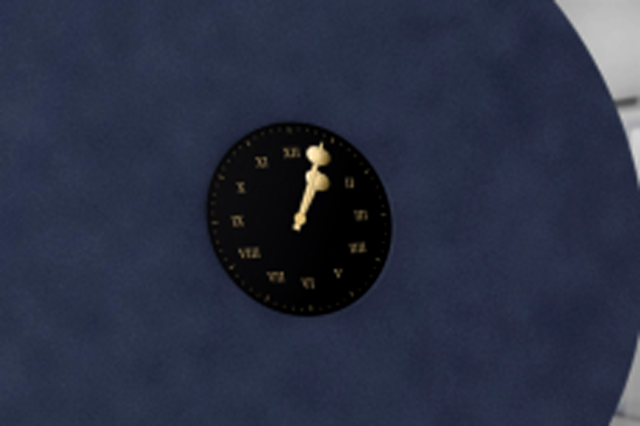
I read 1.04
